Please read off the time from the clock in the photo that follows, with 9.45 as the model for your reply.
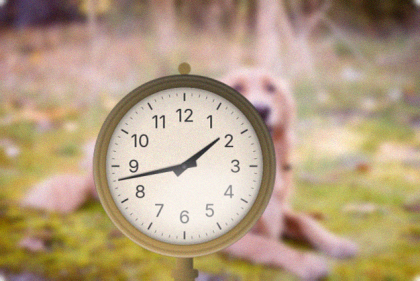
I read 1.43
